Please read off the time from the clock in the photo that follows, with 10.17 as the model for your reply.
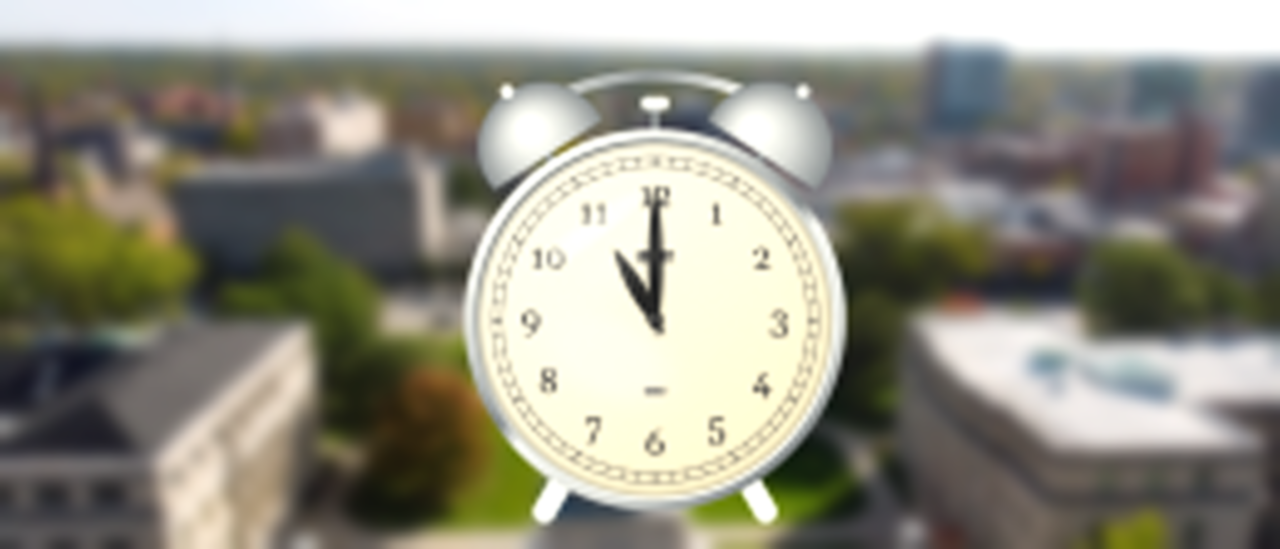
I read 11.00
